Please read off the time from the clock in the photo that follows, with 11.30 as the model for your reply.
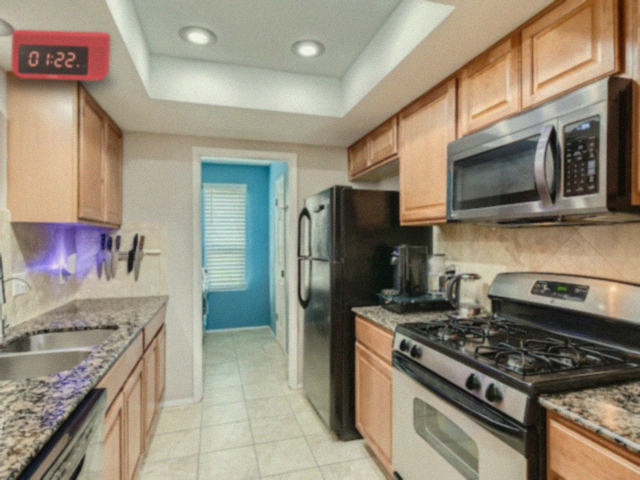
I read 1.22
